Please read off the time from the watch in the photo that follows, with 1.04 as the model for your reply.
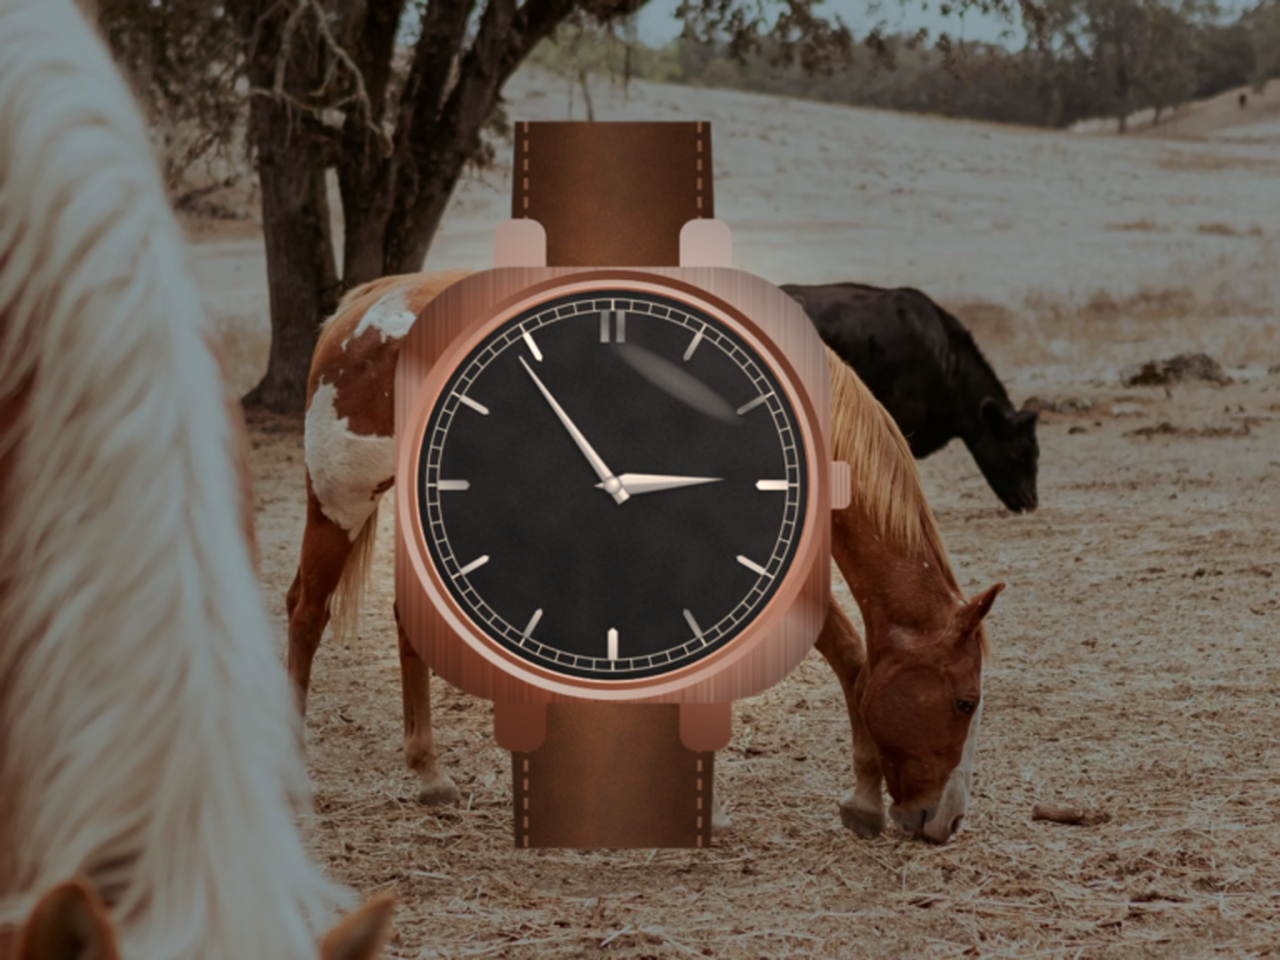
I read 2.54
